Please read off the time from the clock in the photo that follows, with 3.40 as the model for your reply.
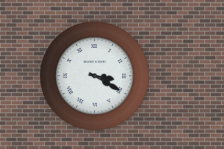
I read 3.20
